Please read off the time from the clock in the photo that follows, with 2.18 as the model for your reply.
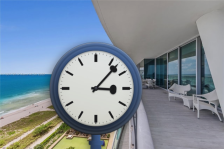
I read 3.07
